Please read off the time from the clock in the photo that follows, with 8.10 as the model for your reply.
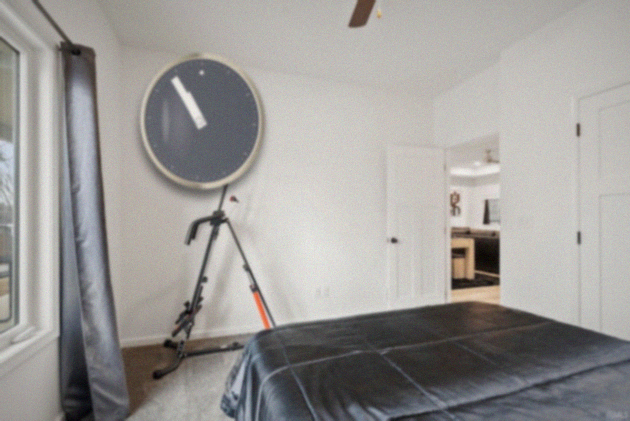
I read 10.54
